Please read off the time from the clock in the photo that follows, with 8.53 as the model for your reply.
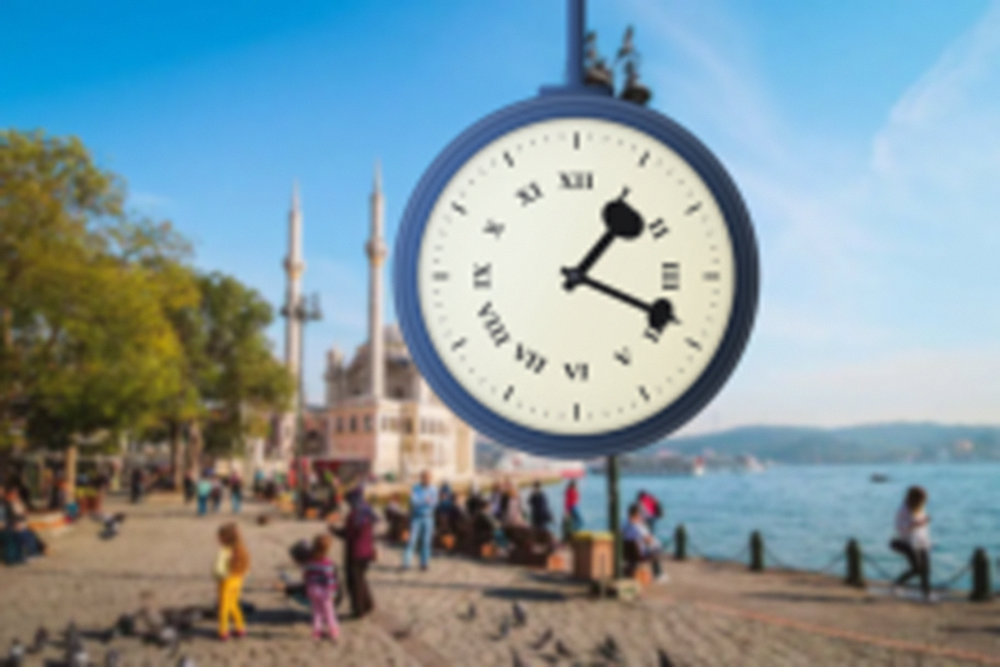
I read 1.19
